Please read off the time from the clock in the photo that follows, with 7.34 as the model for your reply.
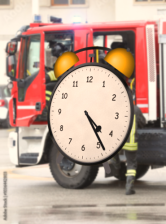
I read 4.24
